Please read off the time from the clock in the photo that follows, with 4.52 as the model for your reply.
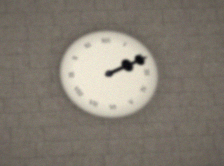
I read 2.11
